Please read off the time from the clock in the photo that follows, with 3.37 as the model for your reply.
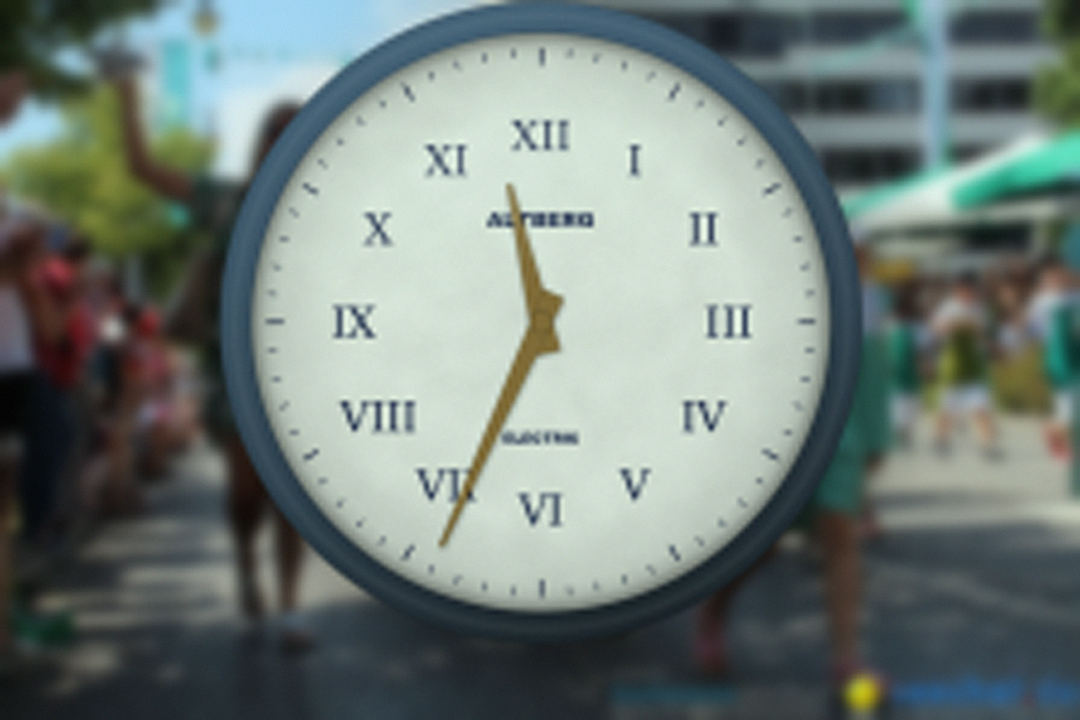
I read 11.34
